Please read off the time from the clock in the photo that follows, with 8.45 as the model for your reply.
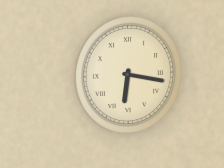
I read 6.17
